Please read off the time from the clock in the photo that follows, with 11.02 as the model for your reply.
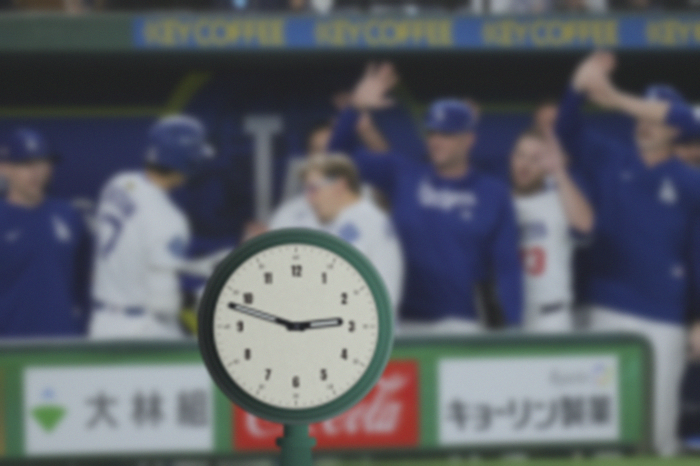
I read 2.48
